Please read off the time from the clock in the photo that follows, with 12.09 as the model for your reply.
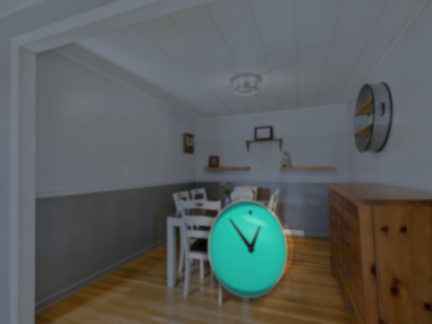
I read 12.53
